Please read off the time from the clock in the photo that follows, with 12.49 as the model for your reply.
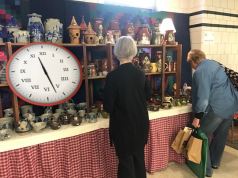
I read 11.27
